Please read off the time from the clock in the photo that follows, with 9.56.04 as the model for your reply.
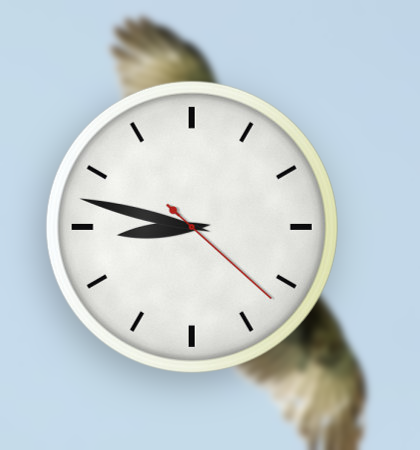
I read 8.47.22
